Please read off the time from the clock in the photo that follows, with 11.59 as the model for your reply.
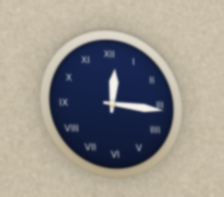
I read 12.16
